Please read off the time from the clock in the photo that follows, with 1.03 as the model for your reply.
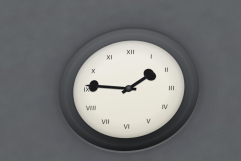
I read 1.46
